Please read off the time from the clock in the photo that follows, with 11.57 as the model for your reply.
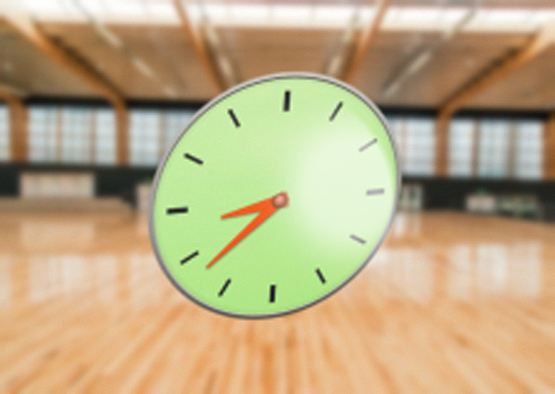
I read 8.38
